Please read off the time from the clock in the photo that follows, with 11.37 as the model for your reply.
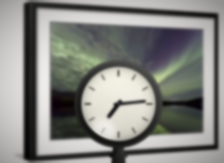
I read 7.14
